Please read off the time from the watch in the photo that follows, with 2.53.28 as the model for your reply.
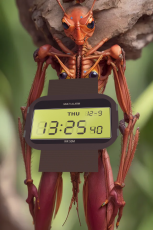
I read 13.25.40
